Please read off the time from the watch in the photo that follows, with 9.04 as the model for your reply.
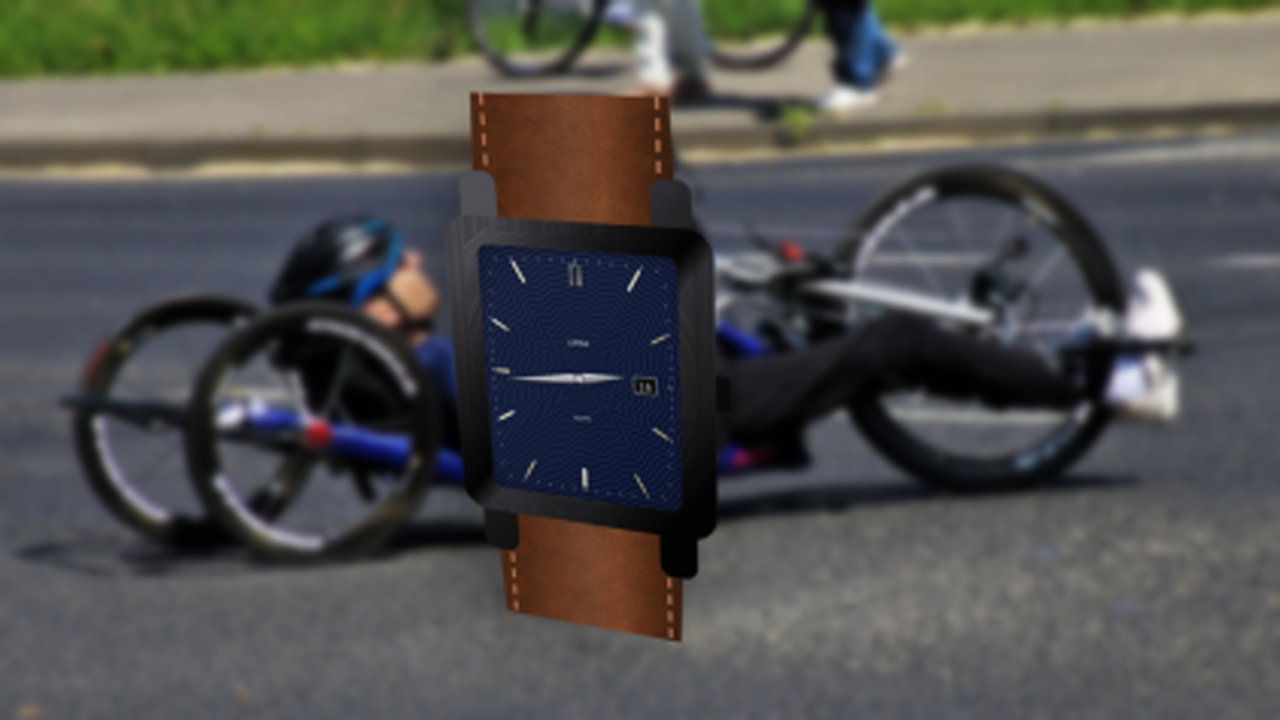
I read 2.44
